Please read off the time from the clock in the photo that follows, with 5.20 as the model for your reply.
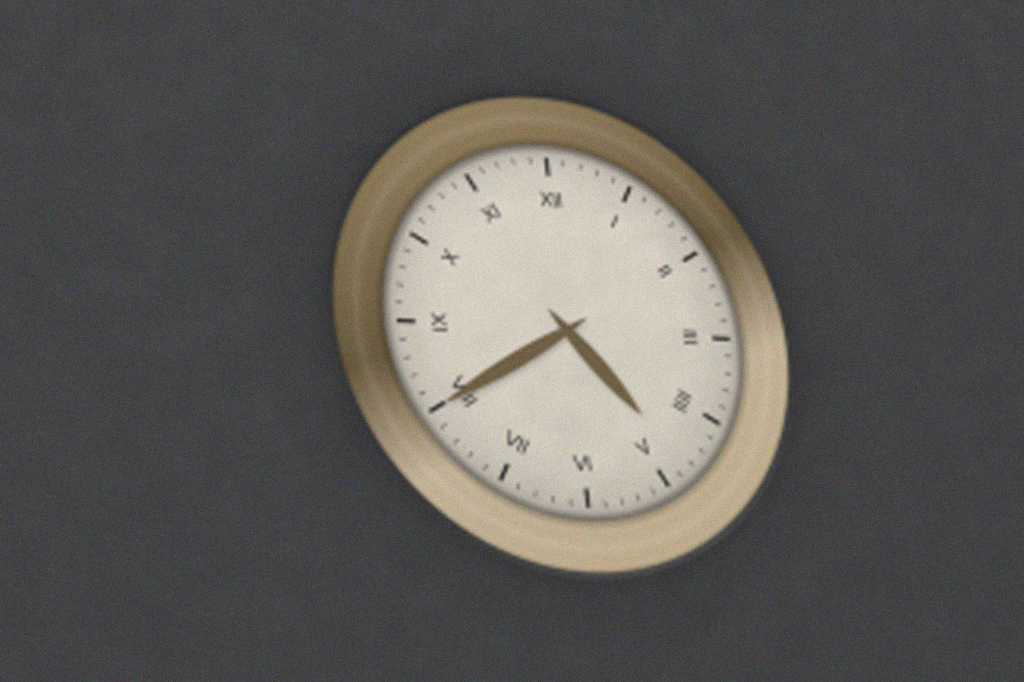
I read 4.40
